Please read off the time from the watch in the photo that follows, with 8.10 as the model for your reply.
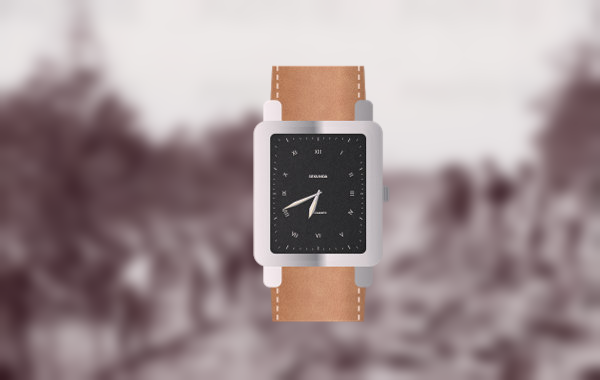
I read 6.41
